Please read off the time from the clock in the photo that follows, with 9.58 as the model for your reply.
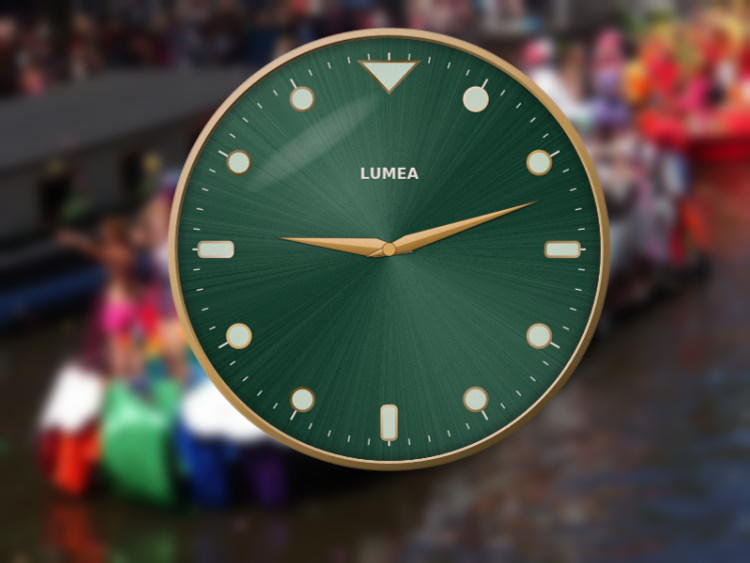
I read 9.12
